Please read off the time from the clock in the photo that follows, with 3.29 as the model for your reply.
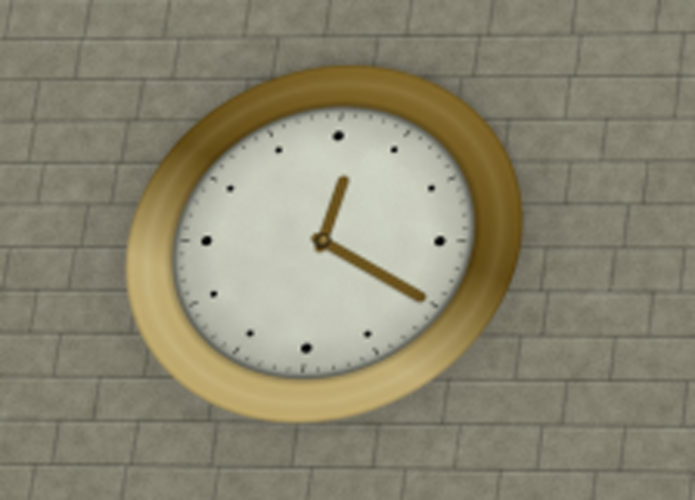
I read 12.20
